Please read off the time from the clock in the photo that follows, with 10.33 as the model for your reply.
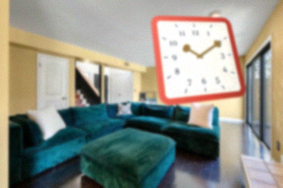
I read 10.10
